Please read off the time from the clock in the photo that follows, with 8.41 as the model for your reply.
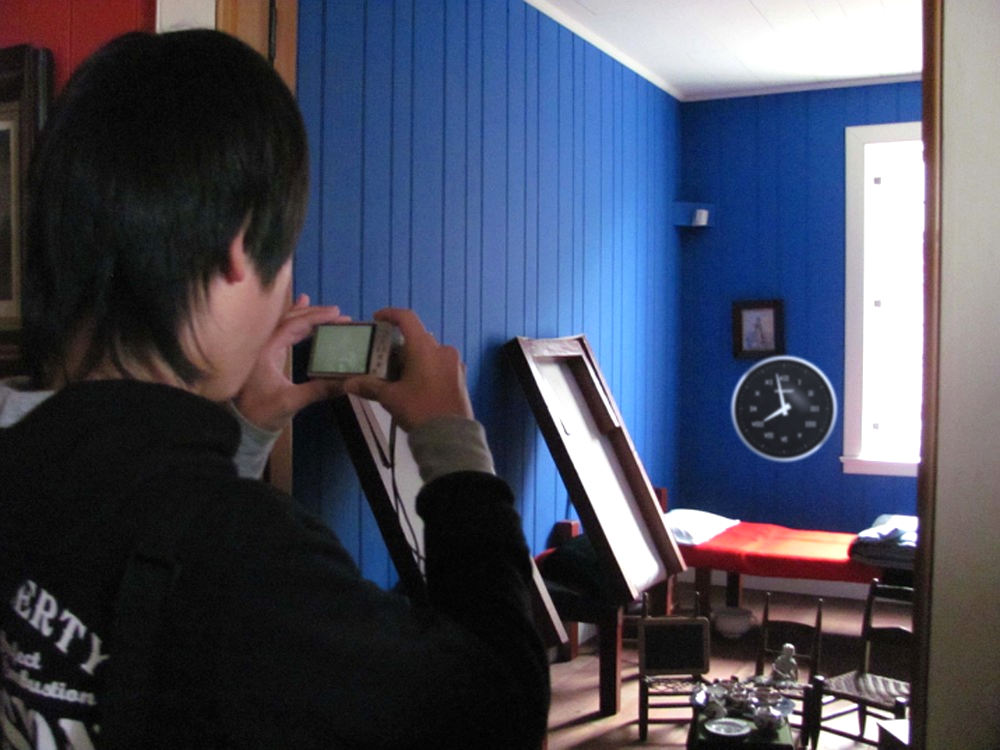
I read 7.58
